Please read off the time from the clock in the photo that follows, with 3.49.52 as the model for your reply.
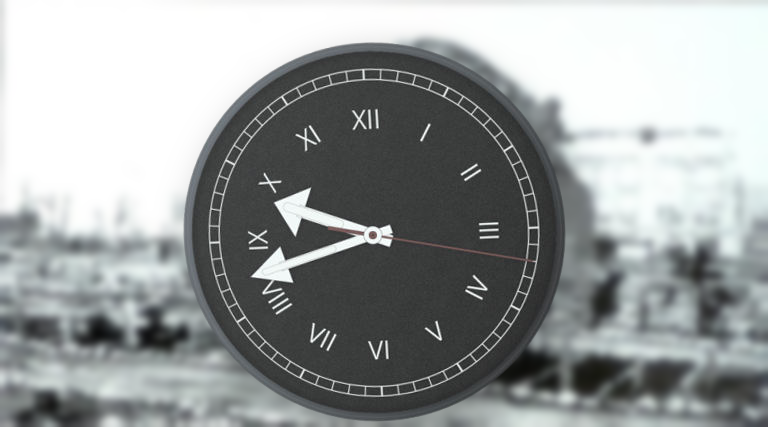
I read 9.42.17
